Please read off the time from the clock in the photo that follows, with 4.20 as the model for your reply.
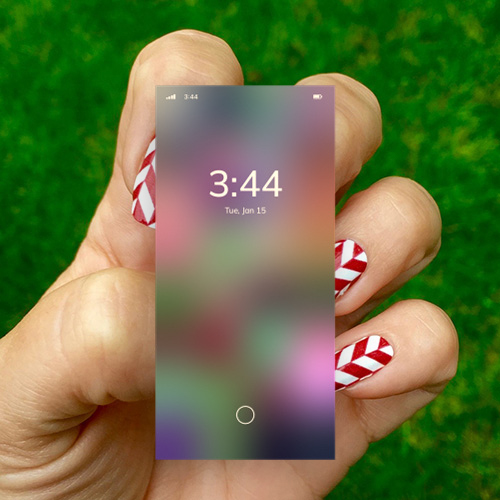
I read 3.44
